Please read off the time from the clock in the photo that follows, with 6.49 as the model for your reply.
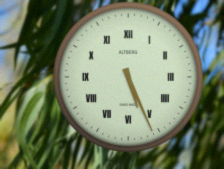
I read 5.26
